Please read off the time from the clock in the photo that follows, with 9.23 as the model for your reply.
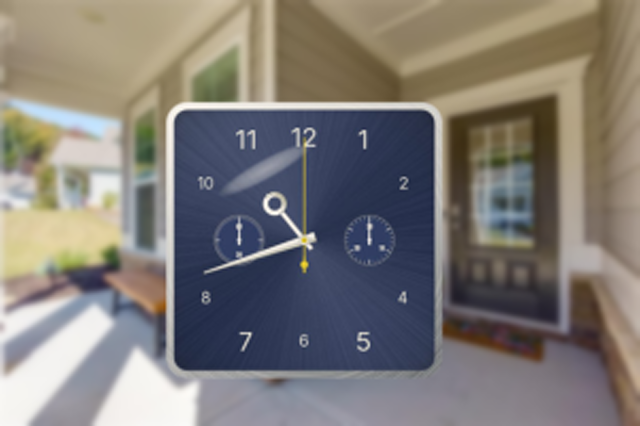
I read 10.42
